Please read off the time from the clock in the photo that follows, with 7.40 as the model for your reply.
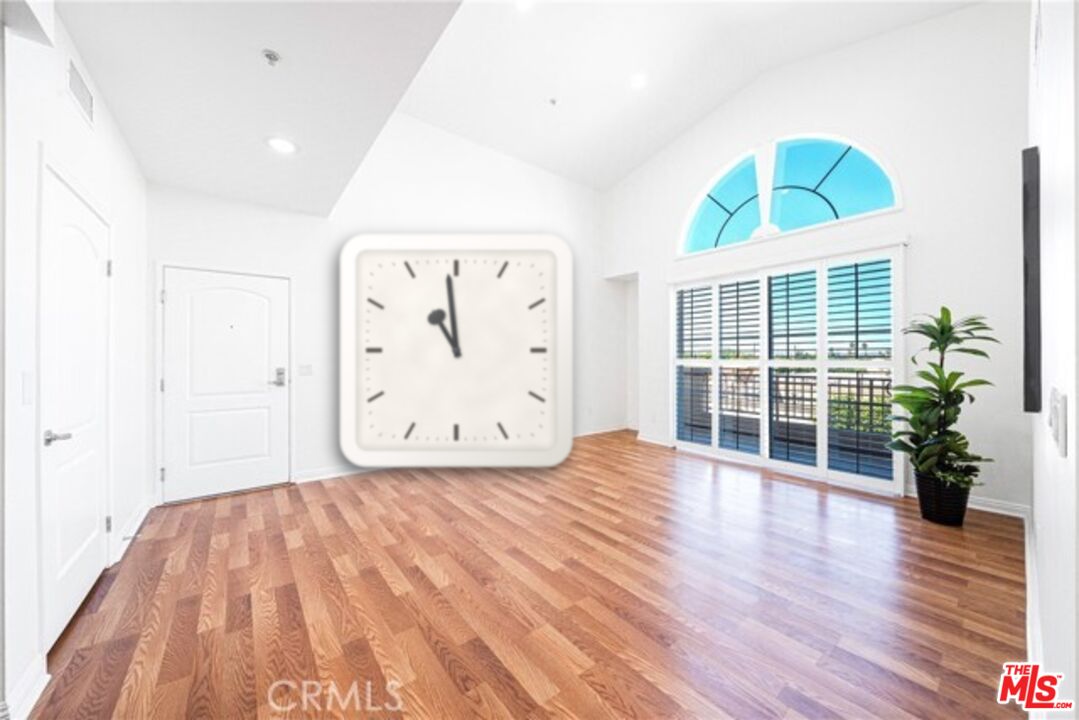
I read 10.59
